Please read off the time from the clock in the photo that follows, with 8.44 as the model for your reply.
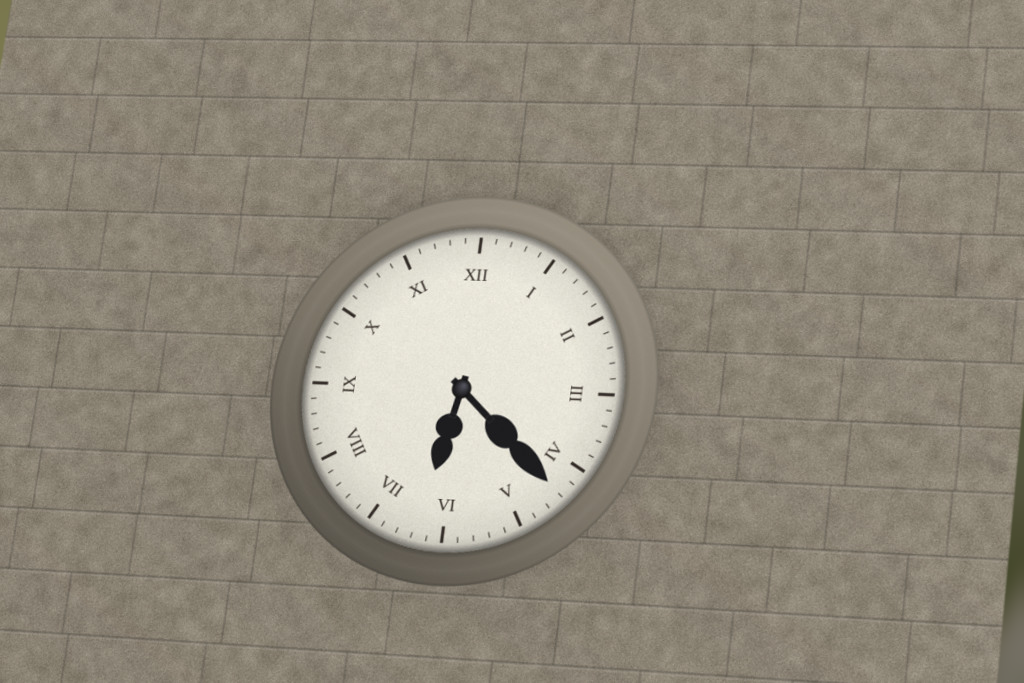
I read 6.22
